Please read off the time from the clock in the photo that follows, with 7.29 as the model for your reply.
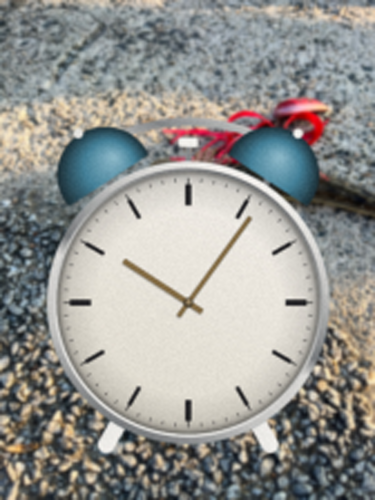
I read 10.06
